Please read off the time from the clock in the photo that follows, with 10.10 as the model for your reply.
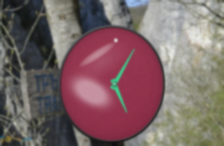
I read 5.05
